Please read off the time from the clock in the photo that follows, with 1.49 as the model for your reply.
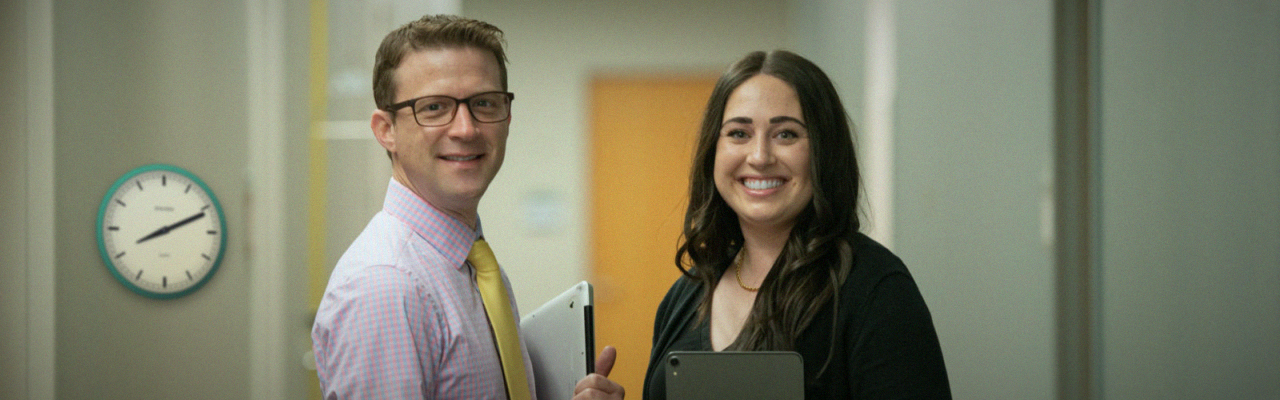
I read 8.11
